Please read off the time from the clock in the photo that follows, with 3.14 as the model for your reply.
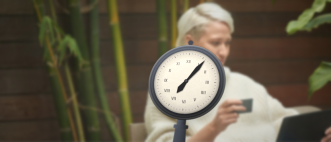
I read 7.06
